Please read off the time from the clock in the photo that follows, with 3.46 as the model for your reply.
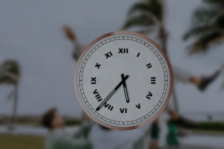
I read 5.37
